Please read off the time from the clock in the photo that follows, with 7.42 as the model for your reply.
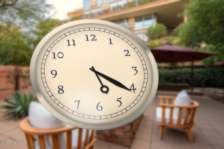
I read 5.21
